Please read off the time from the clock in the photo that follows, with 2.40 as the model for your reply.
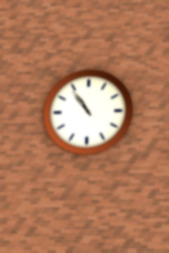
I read 10.54
